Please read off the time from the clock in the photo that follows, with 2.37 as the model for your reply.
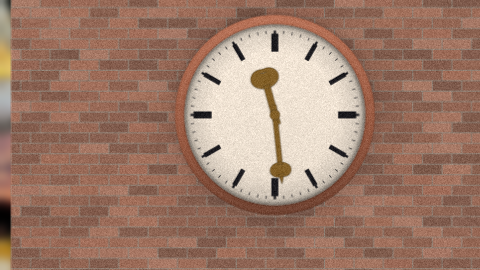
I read 11.29
